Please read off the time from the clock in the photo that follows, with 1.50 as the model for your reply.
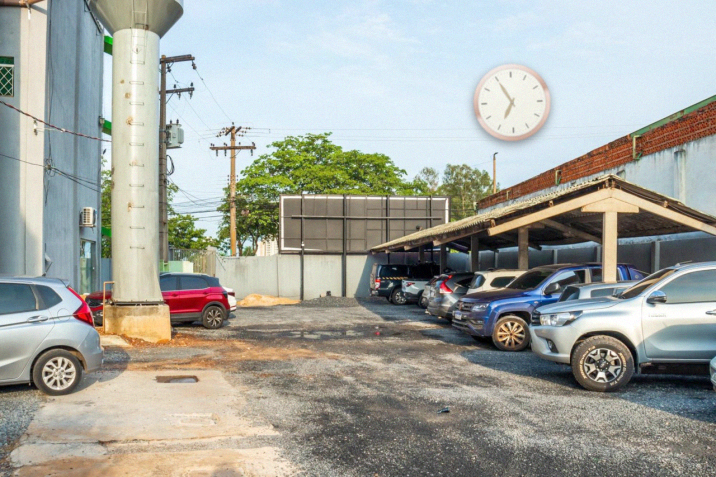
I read 6.55
